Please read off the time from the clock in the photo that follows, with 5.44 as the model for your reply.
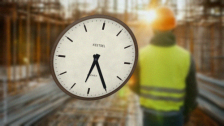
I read 6.25
